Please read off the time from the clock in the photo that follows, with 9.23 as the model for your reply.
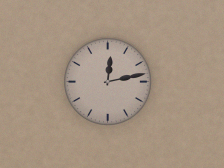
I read 12.13
